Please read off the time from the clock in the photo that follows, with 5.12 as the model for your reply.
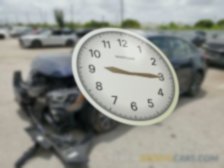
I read 9.15
